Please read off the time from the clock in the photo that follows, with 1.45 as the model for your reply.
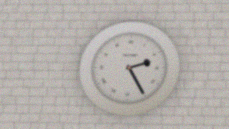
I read 2.25
